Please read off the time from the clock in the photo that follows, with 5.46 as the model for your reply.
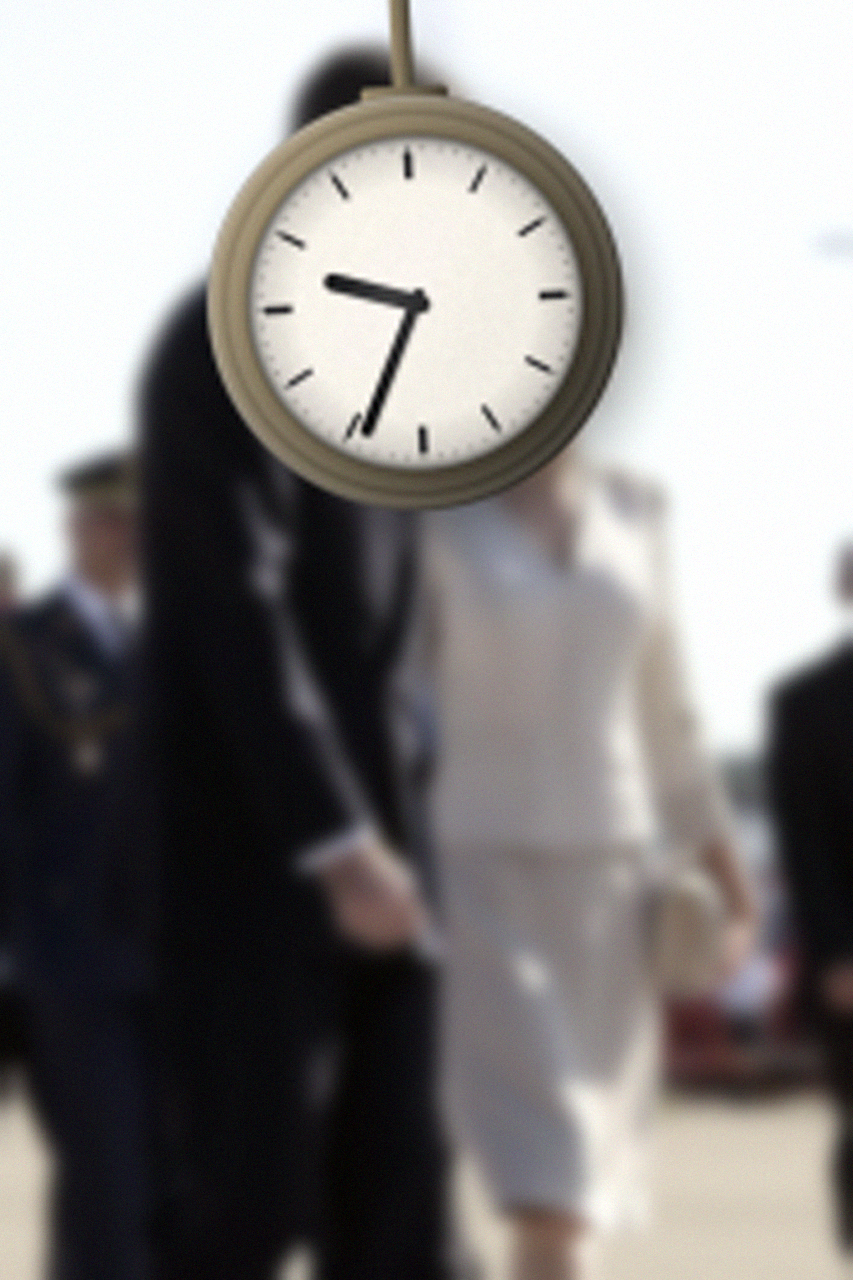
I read 9.34
